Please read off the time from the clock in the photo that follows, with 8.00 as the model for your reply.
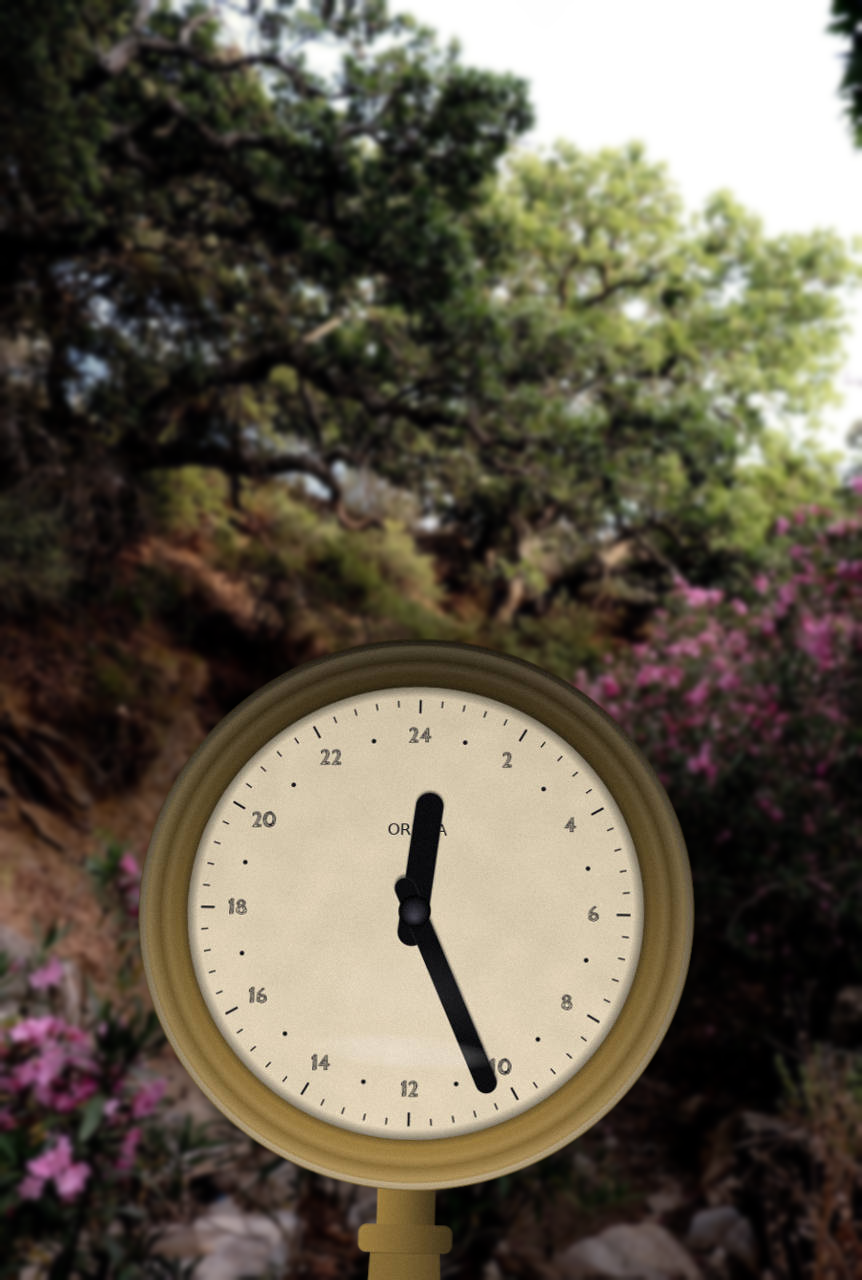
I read 0.26
